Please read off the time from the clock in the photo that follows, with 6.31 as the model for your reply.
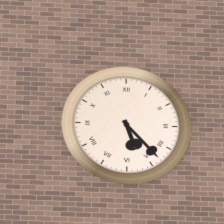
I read 5.23
